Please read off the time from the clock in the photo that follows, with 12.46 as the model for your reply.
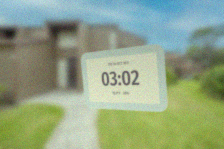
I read 3.02
